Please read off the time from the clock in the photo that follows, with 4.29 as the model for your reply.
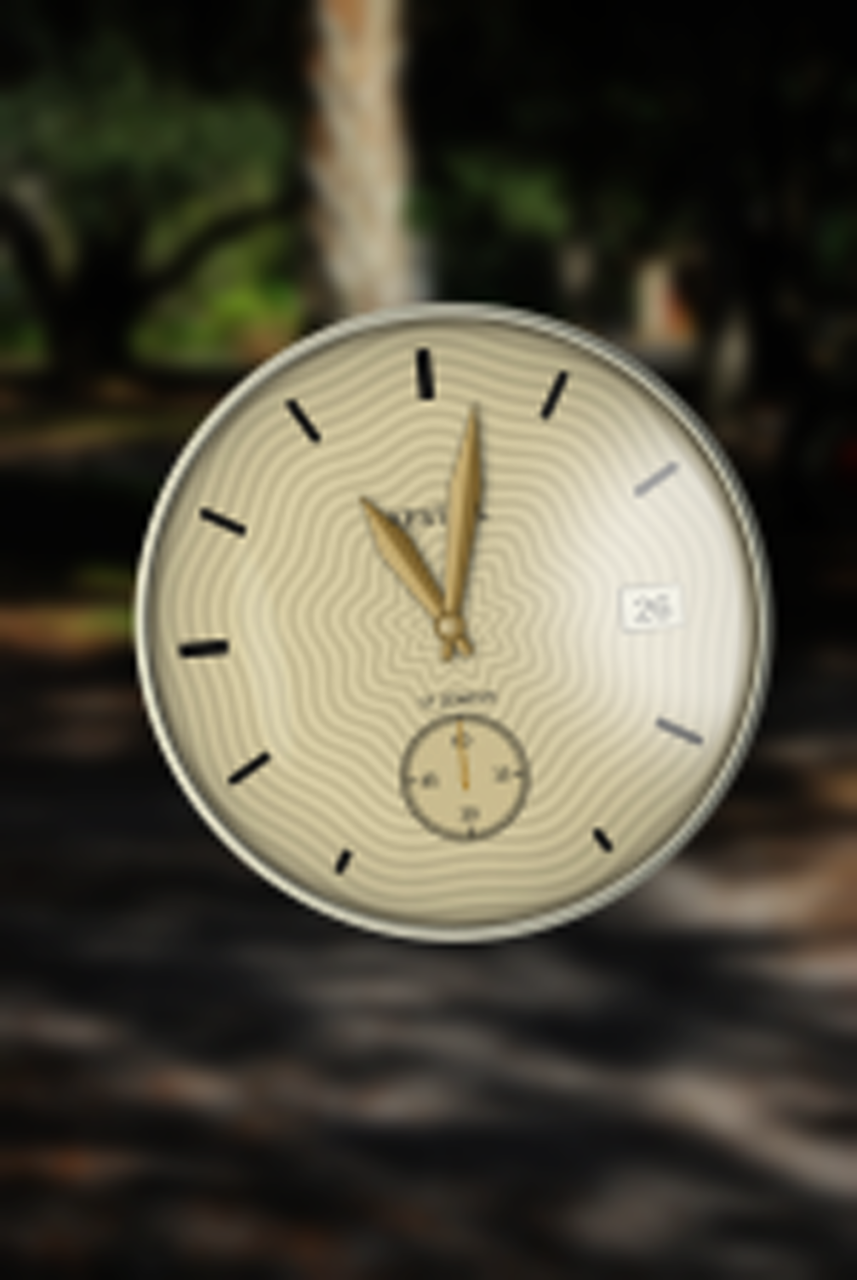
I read 11.02
